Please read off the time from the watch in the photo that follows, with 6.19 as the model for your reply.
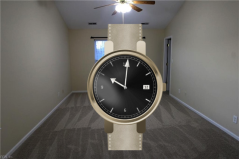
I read 10.01
